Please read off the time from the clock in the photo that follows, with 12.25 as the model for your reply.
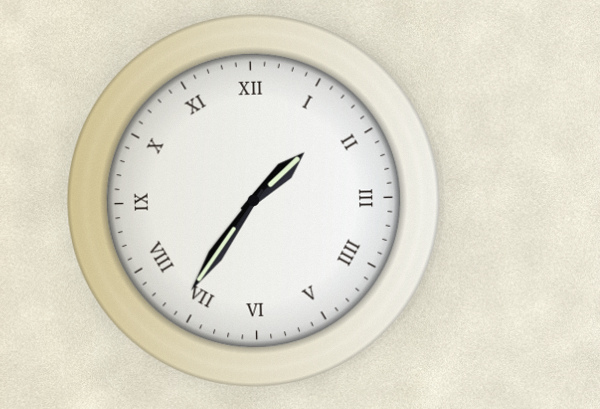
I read 1.36
